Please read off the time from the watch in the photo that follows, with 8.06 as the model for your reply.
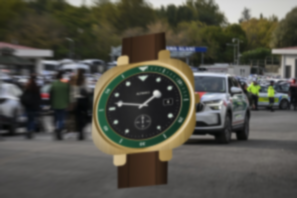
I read 1.47
